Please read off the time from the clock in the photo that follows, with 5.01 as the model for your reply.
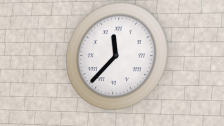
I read 11.37
